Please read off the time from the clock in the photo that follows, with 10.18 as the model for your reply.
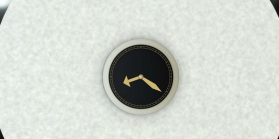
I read 8.21
